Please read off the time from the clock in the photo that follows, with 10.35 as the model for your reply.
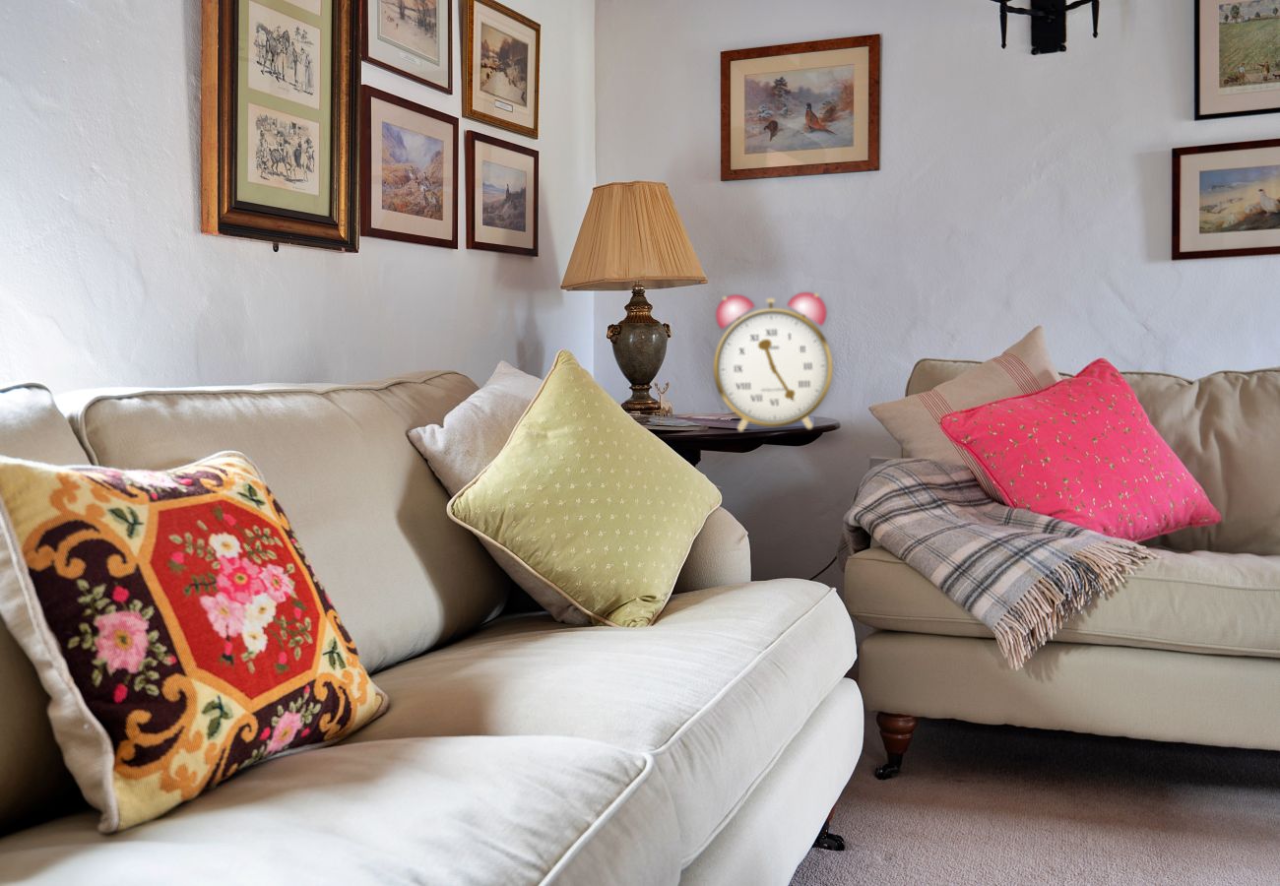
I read 11.25
